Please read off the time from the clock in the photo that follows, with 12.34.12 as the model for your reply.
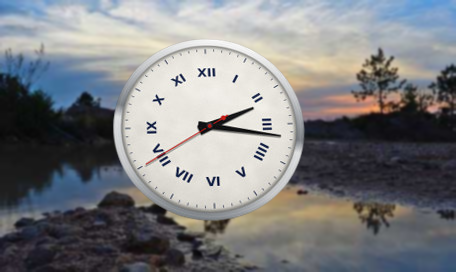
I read 2.16.40
